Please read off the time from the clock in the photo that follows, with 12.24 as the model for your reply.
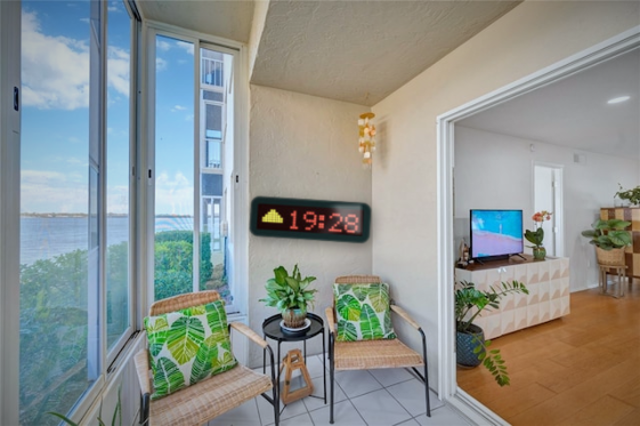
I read 19.28
